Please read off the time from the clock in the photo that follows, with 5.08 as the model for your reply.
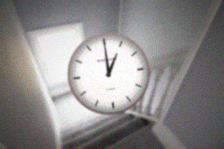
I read 1.00
